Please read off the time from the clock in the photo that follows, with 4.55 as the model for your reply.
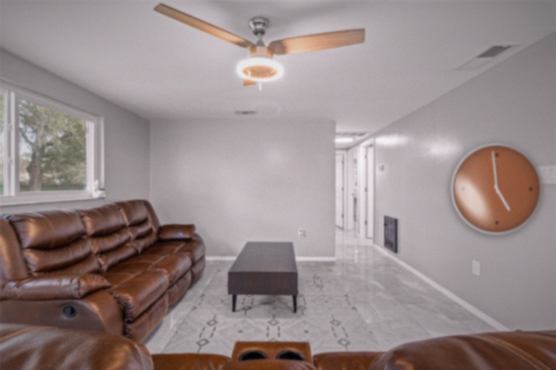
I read 4.59
